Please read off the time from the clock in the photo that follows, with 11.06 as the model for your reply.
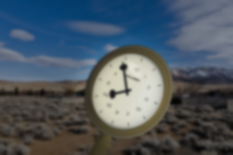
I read 7.54
